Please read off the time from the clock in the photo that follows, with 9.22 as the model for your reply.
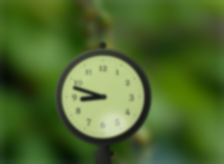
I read 8.48
